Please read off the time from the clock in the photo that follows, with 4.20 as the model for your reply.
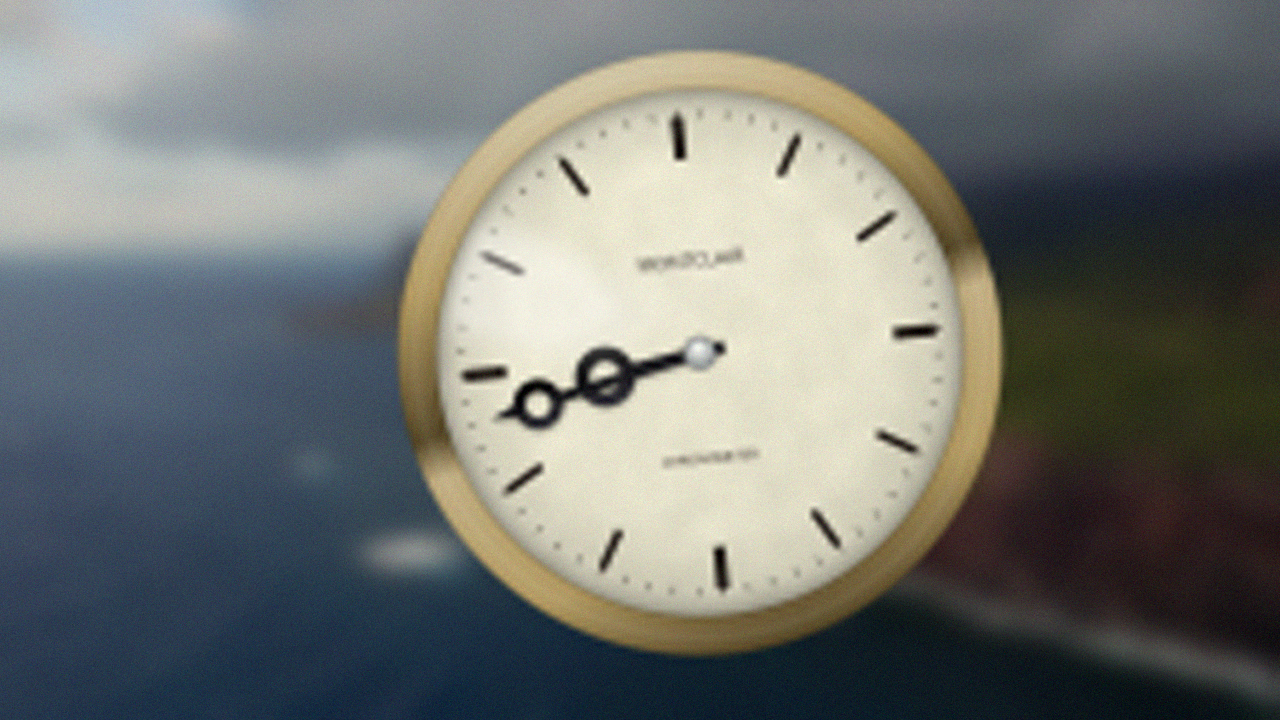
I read 8.43
